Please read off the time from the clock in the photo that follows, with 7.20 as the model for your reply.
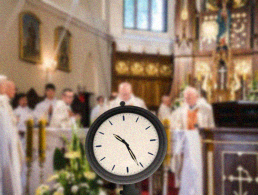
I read 10.26
